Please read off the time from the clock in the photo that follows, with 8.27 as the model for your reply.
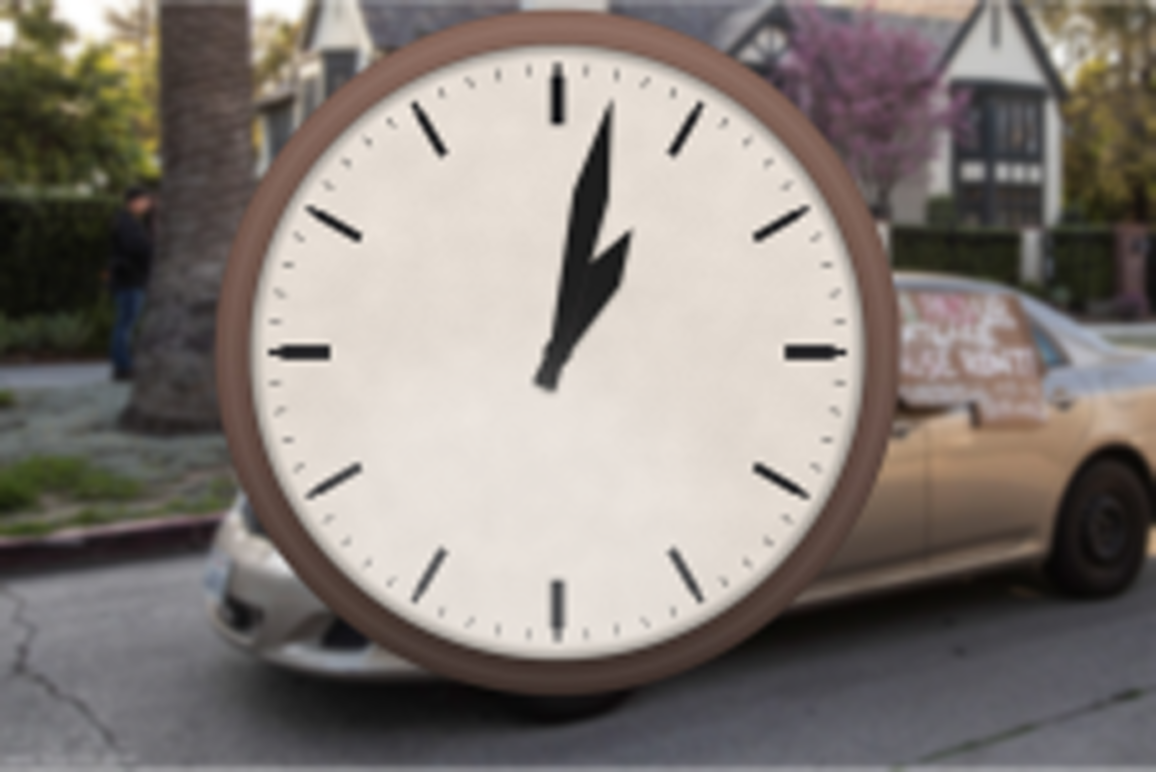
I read 1.02
